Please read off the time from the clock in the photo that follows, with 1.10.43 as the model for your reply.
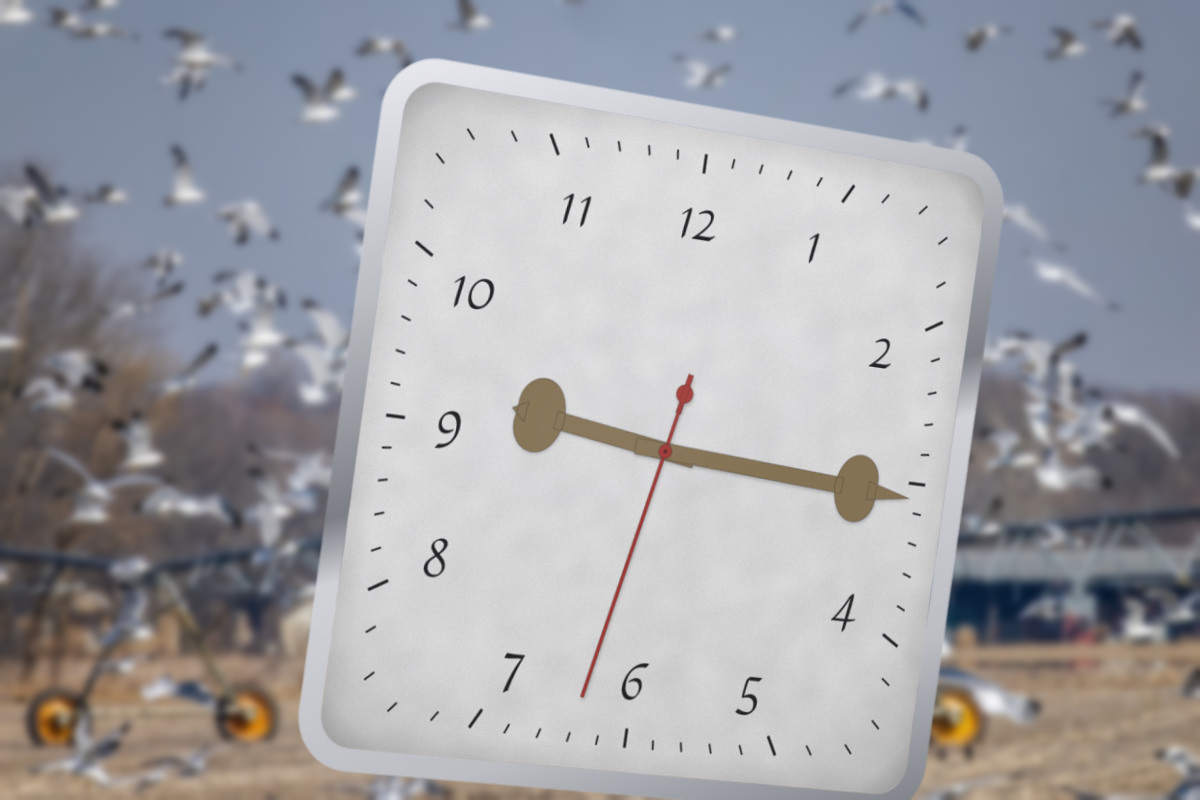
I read 9.15.32
